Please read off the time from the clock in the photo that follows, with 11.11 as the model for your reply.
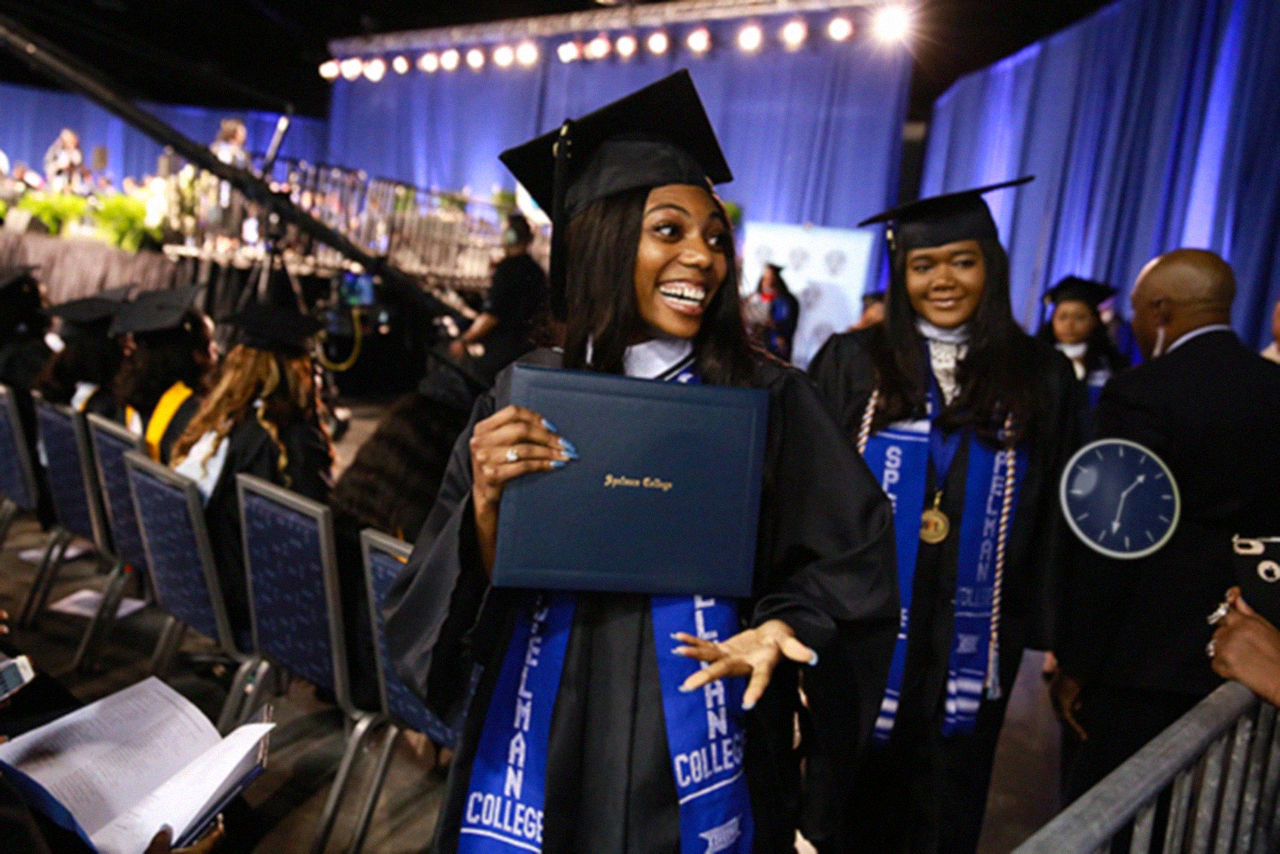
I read 1.33
